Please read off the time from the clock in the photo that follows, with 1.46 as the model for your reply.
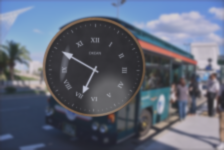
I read 6.50
